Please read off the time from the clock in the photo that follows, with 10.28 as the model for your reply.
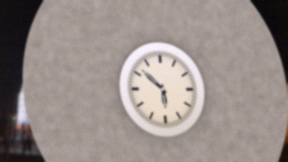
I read 5.52
